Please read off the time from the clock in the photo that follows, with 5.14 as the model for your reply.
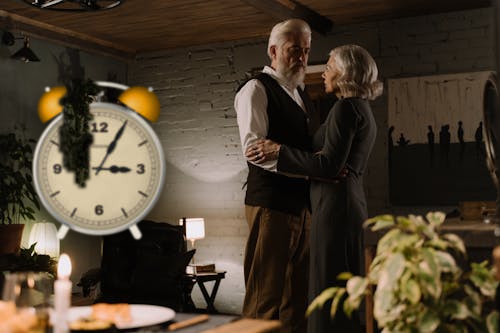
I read 3.05
